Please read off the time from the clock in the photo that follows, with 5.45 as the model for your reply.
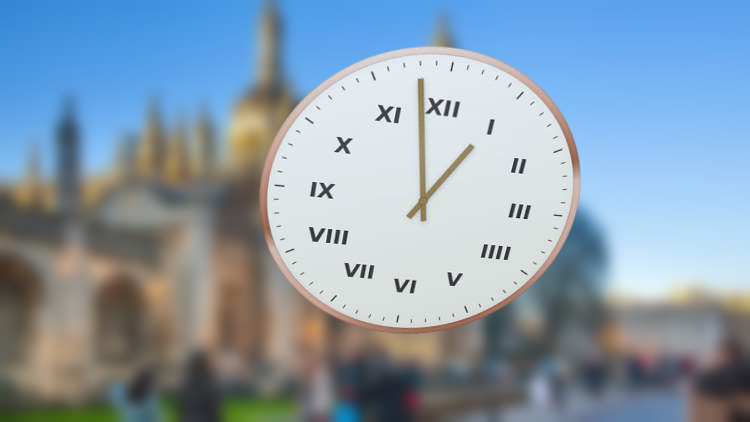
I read 12.58
